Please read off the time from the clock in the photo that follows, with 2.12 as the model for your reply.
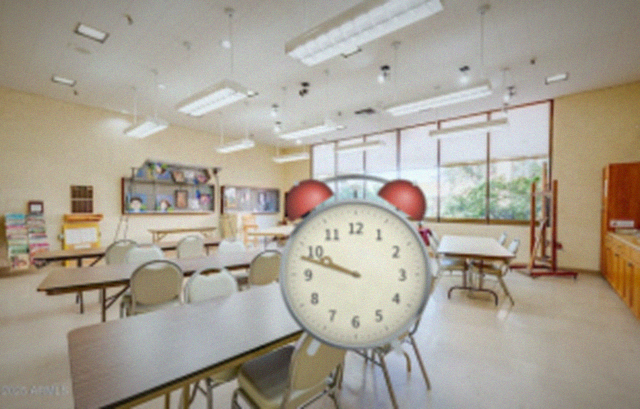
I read 9.48
